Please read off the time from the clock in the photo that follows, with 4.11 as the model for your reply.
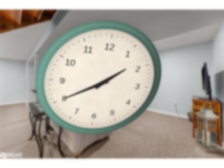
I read 1.40
